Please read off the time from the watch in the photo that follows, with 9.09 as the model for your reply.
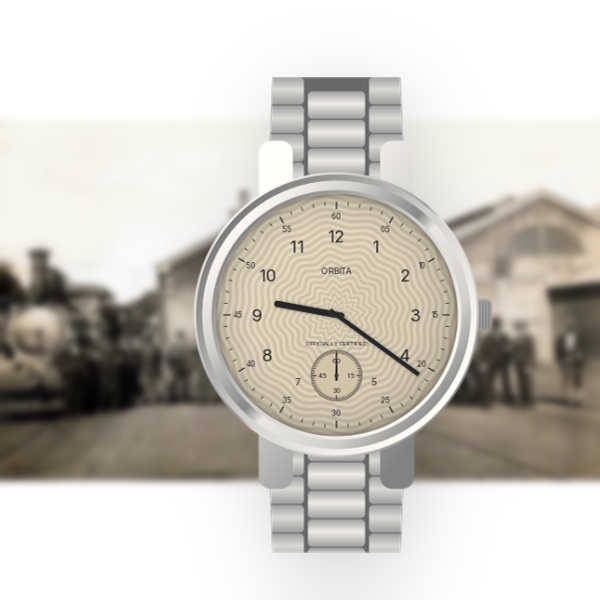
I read 9.21
